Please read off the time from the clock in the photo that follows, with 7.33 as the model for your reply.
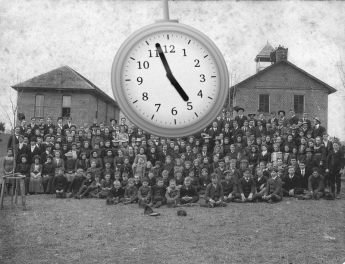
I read 4.57
